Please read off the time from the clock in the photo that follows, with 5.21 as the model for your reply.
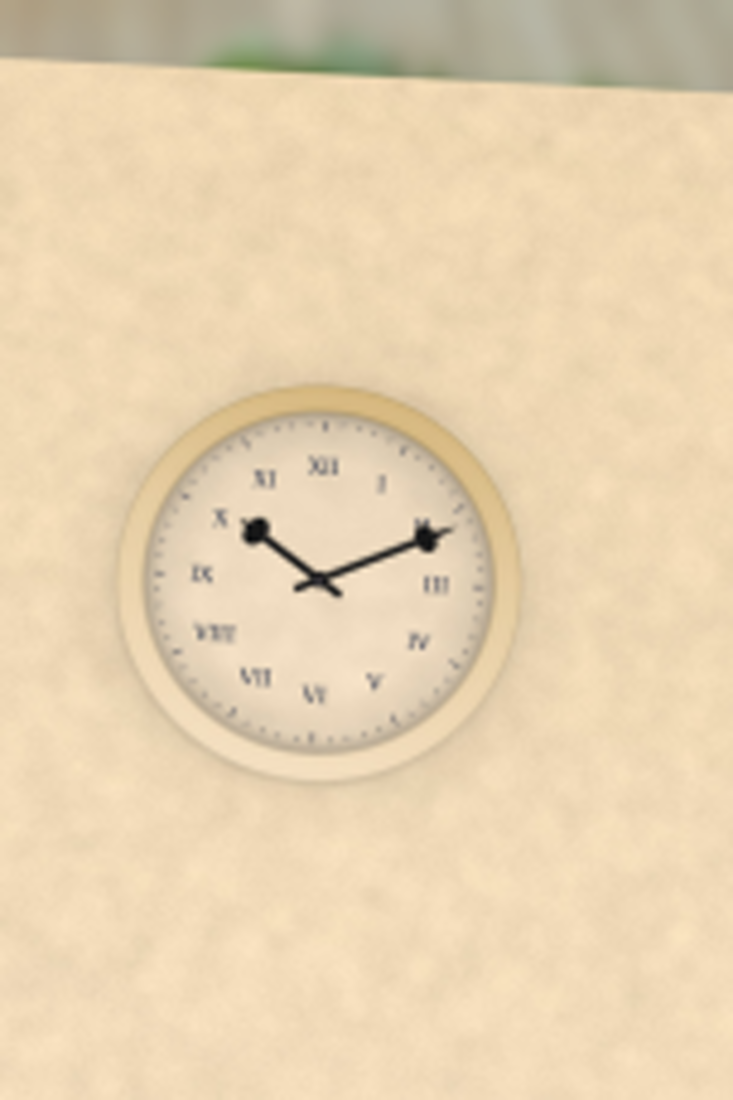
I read 10.11
